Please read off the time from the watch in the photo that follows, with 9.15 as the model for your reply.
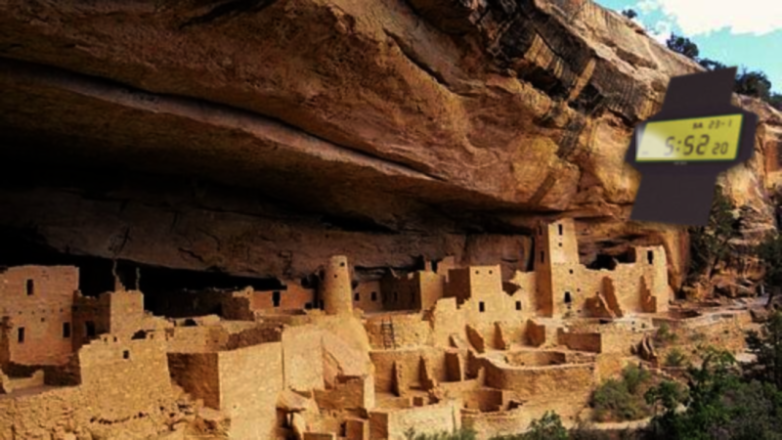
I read 5.52
